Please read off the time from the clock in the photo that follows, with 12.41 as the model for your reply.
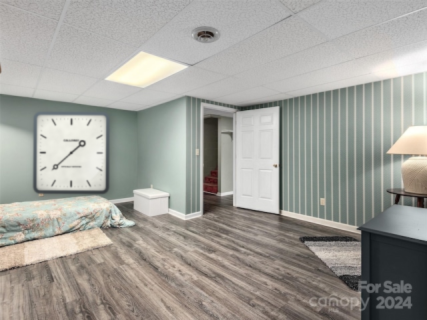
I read 1.38
